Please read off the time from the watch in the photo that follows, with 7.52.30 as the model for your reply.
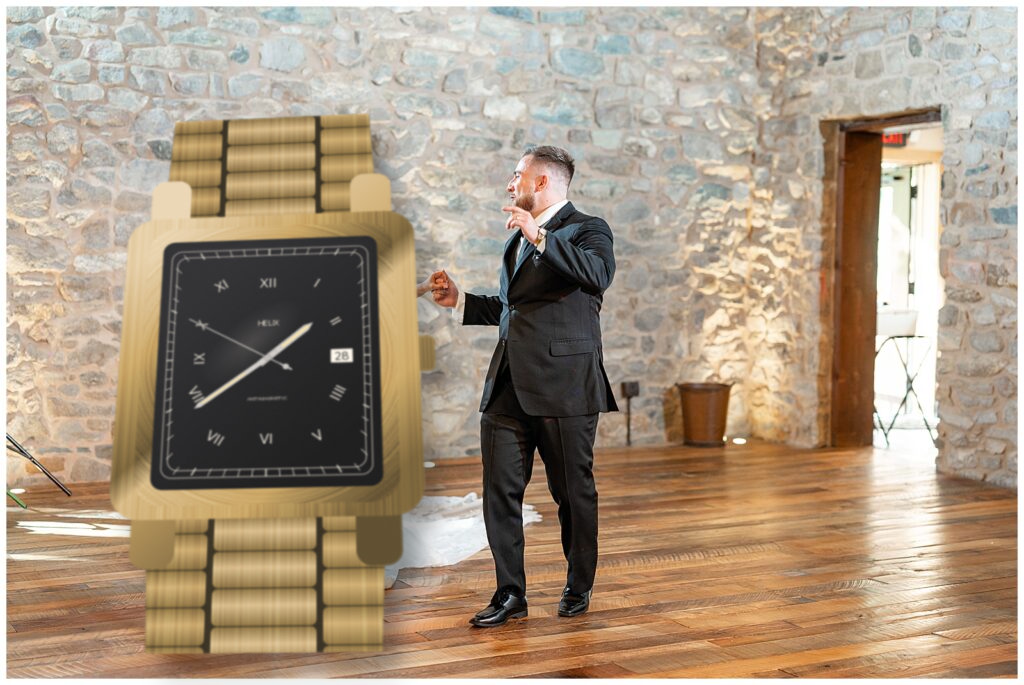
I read 1.38.50
